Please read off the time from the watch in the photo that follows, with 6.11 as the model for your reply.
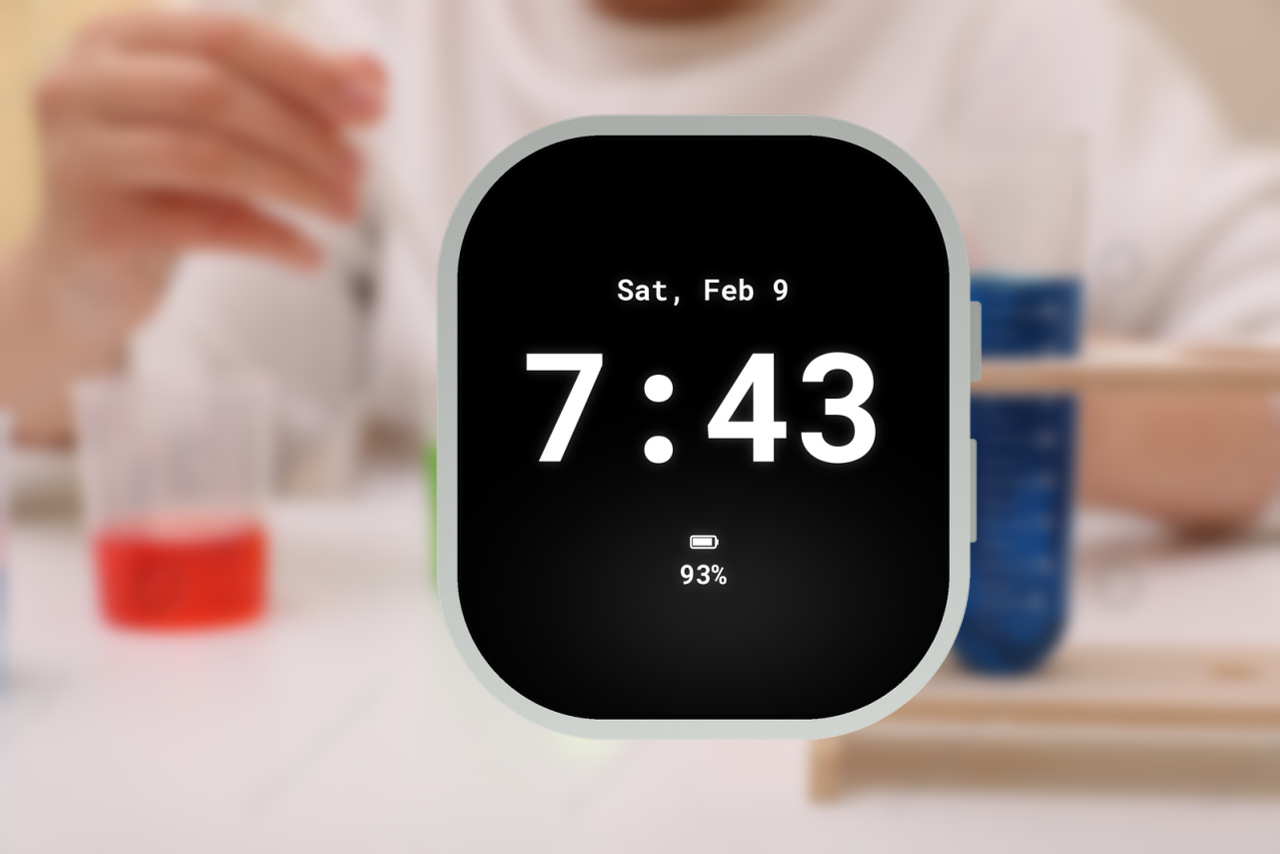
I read 7.43
